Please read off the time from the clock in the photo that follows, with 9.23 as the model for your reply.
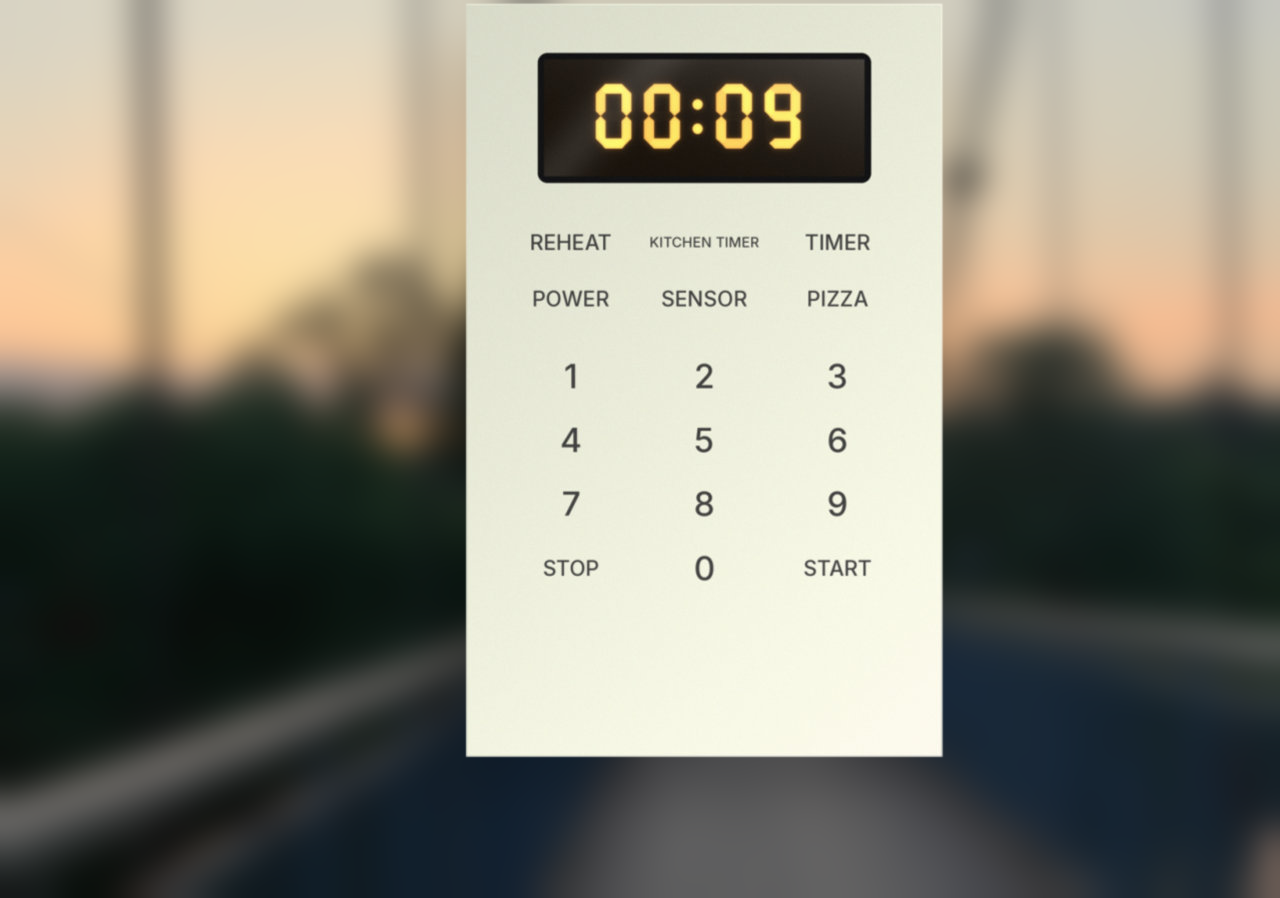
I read 0.09
